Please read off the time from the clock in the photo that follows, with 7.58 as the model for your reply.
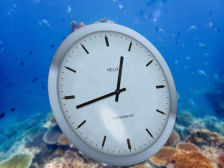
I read 12.43
